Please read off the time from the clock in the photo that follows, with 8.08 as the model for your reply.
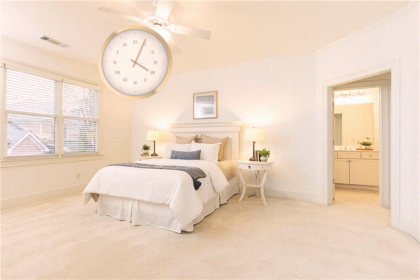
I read 4.04
